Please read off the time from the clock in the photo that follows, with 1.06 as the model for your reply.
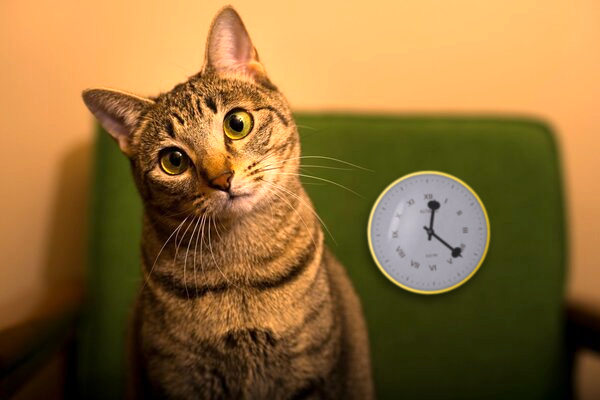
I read 12.22
